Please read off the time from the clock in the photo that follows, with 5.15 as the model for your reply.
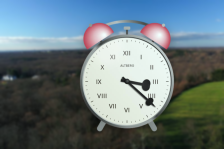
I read 3.22
